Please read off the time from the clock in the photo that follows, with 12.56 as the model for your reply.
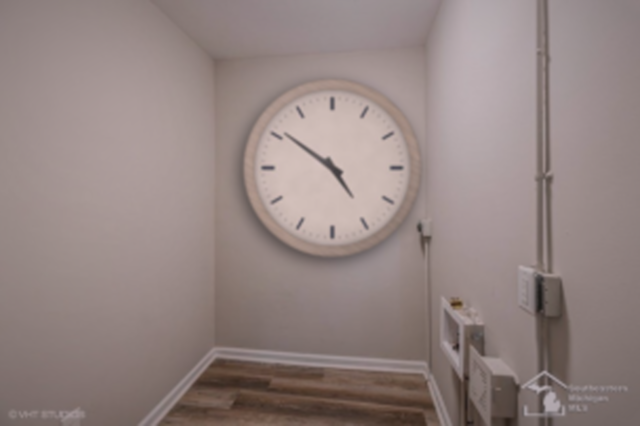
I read 4.51
